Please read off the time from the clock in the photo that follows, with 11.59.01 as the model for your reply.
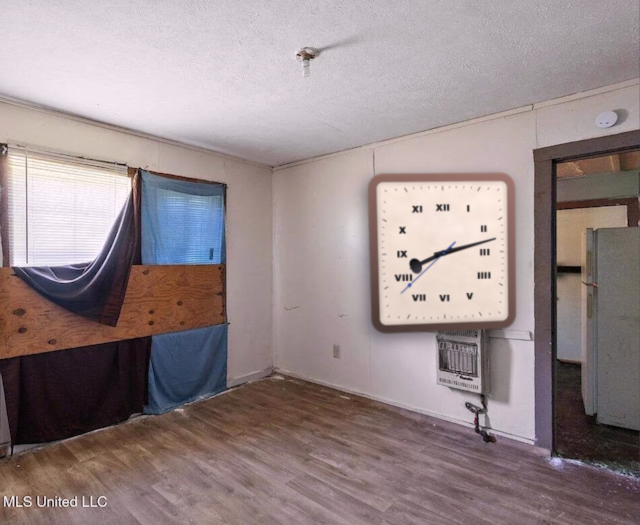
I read 8.12.38
